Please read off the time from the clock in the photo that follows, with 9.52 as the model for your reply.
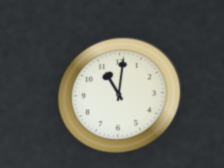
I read 11.01
